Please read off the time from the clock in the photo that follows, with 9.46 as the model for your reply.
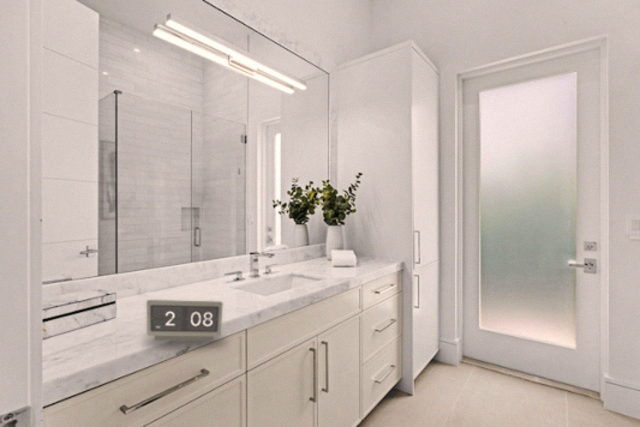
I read 2.08
